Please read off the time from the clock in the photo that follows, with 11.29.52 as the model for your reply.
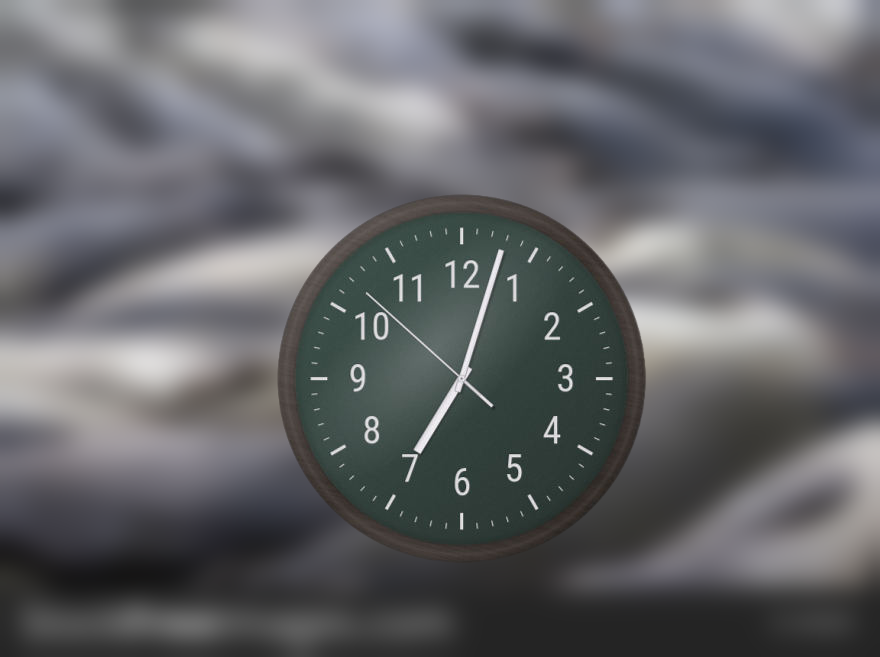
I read 7.02.52
